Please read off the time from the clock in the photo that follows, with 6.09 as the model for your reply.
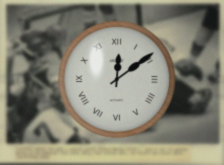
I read 12.09
